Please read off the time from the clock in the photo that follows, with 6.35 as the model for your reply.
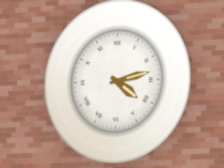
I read 4.13
